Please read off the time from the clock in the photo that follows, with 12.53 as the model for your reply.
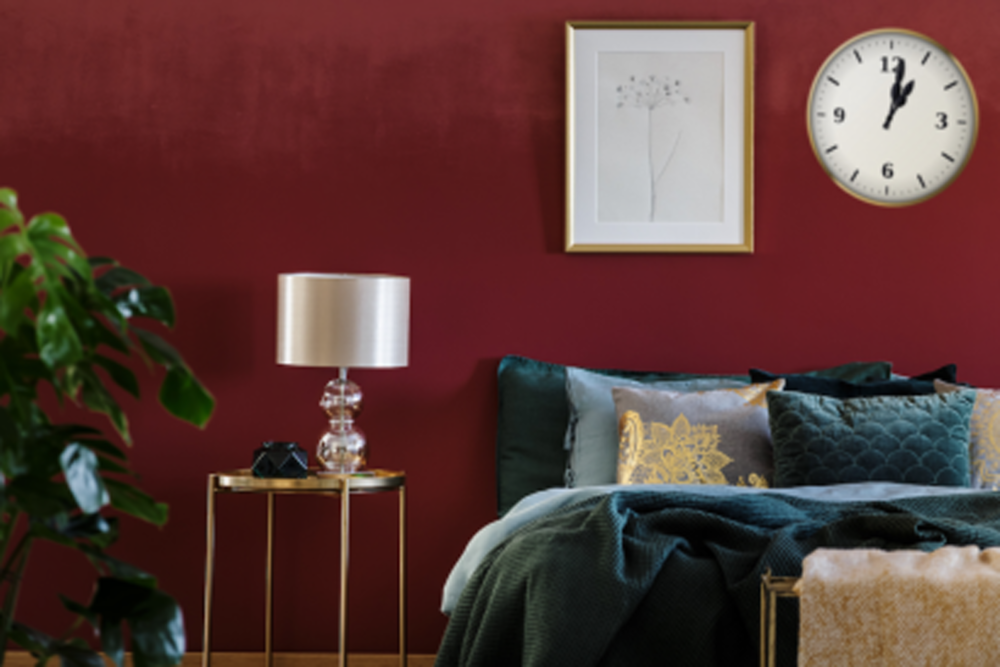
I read 1.02
